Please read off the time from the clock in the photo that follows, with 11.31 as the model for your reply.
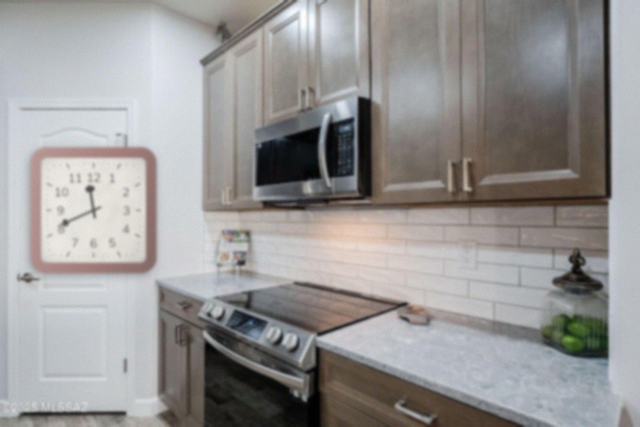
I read 11.41
